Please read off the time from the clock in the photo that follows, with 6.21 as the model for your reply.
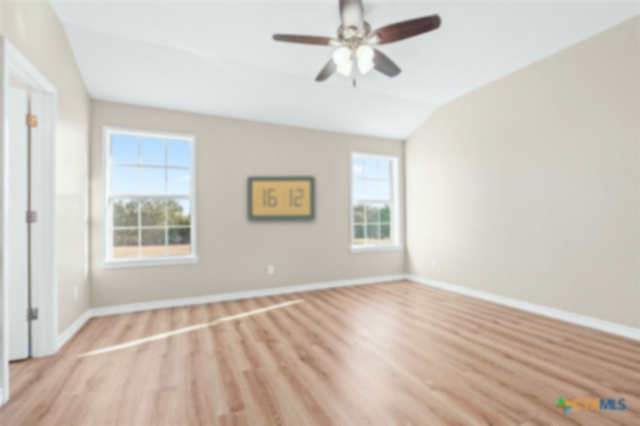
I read 16.12
